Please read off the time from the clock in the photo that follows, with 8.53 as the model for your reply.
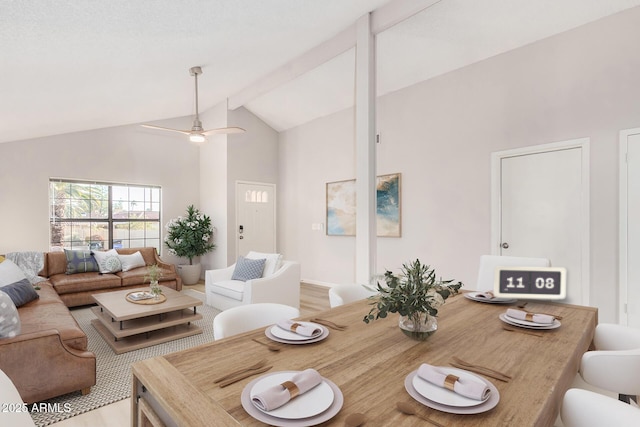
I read 11.08
